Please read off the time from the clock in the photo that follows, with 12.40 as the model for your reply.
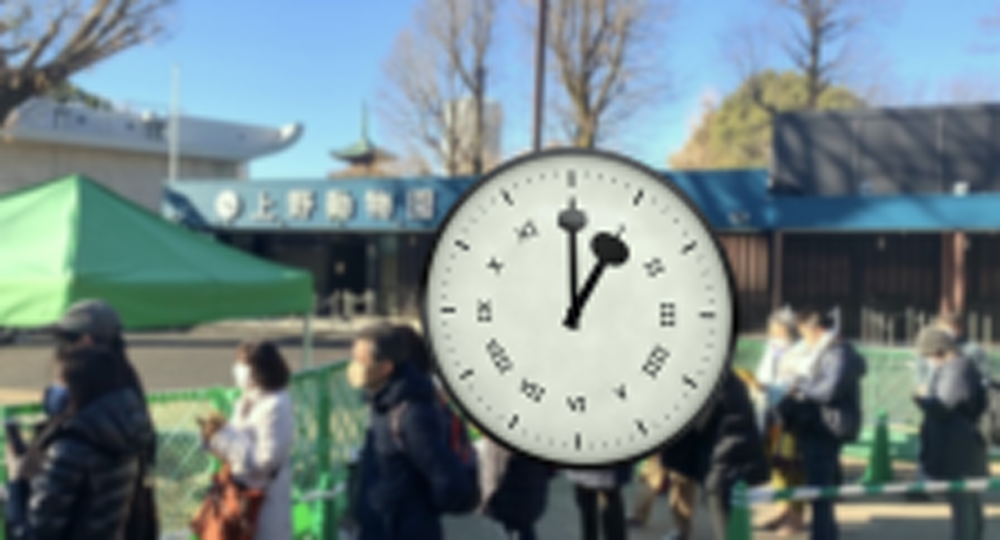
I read 1.00
